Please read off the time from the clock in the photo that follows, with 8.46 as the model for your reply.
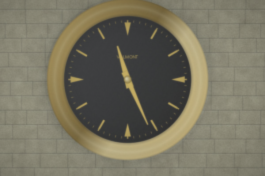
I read 11.26
